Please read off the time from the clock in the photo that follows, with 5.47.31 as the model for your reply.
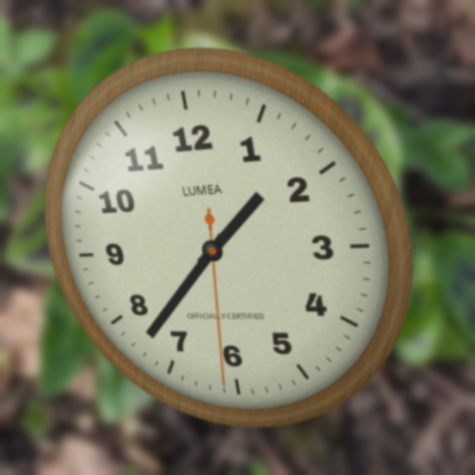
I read 1.37.31
